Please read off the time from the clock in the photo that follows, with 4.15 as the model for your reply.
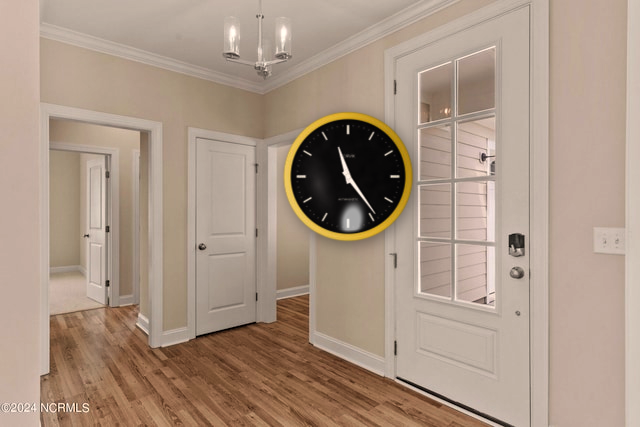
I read 11.24
